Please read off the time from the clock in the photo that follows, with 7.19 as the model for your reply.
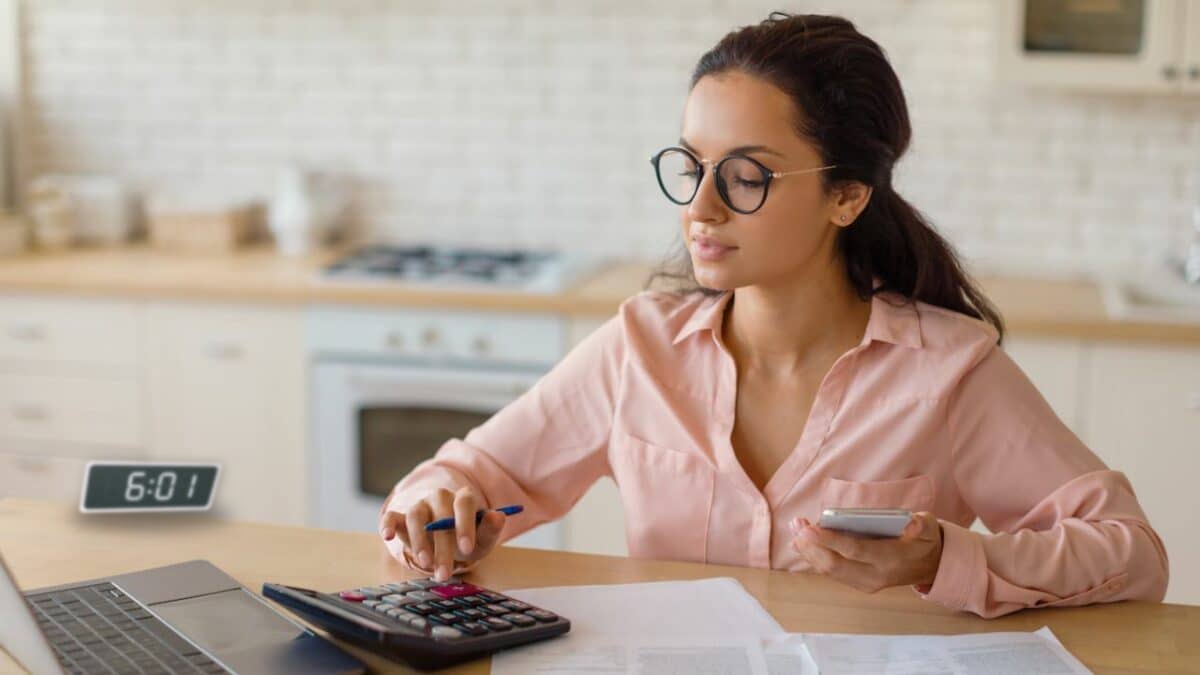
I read 6.01
